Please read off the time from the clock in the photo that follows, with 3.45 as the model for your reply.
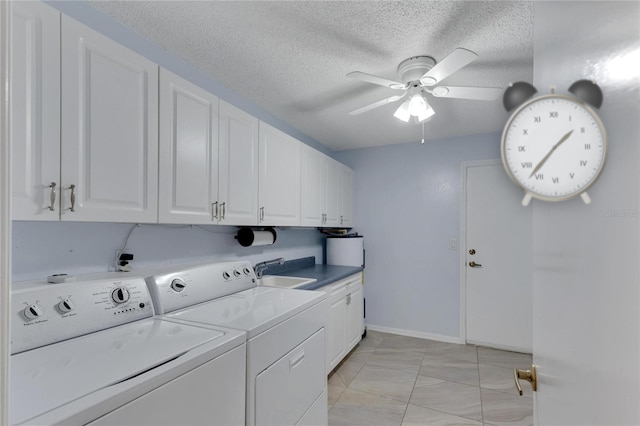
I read 1.37
